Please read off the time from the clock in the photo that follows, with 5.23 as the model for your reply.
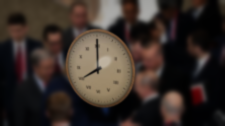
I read 8.00
